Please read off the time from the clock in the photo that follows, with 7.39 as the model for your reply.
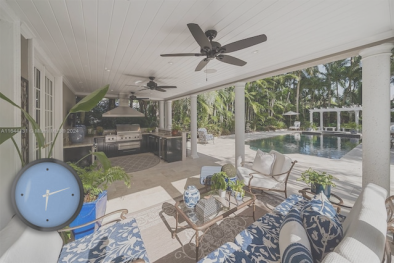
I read 6.12
